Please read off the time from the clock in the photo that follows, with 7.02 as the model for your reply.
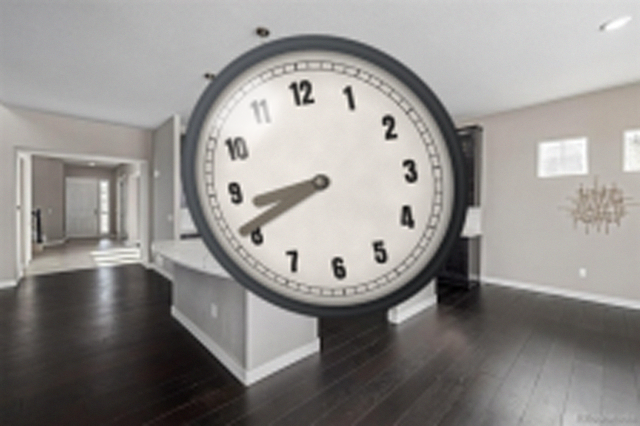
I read 8.41
